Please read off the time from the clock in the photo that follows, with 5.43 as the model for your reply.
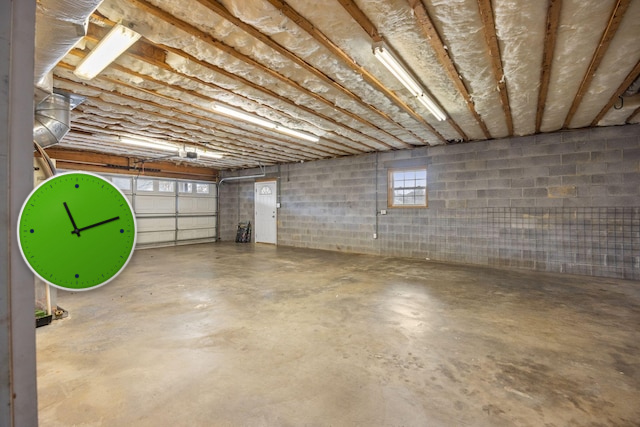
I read 11.12
